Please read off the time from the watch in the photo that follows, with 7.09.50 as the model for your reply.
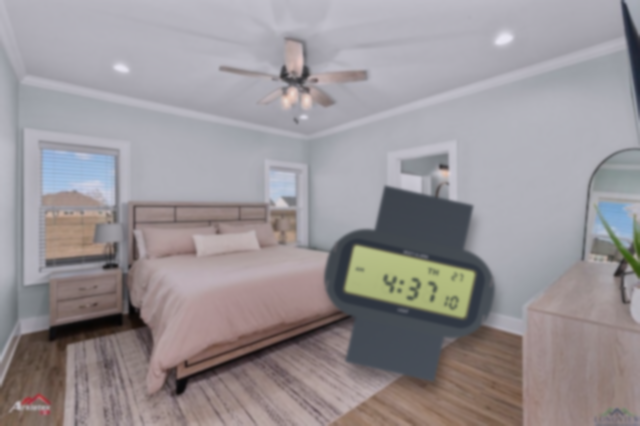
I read 4.37.10
